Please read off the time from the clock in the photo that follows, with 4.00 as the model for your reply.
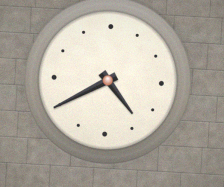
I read 4.40
